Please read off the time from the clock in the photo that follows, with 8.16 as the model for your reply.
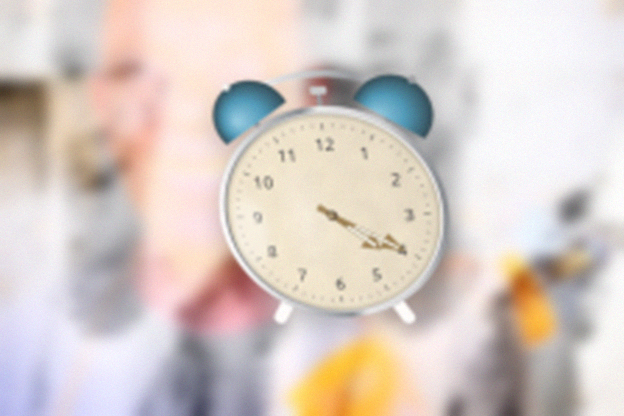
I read 4.20
